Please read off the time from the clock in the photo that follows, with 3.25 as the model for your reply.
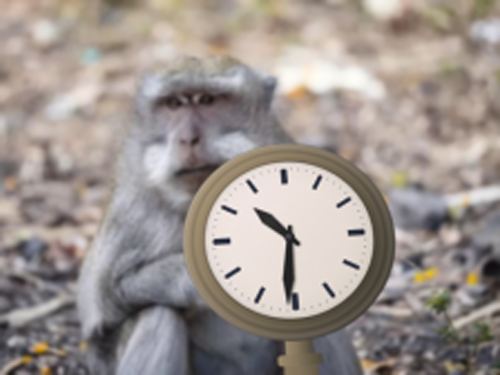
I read 10.31
